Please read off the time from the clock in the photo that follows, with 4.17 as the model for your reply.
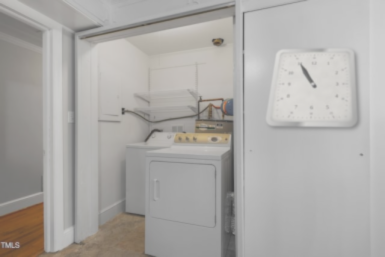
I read 10.55
